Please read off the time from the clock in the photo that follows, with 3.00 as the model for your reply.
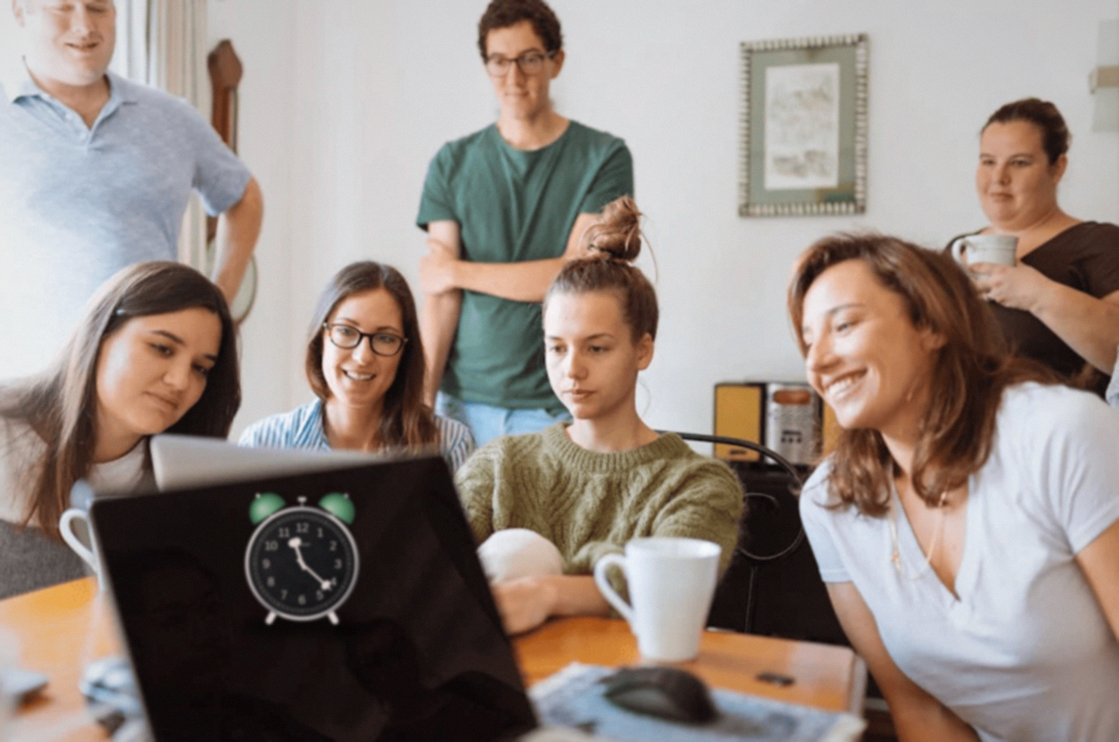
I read 11.22
